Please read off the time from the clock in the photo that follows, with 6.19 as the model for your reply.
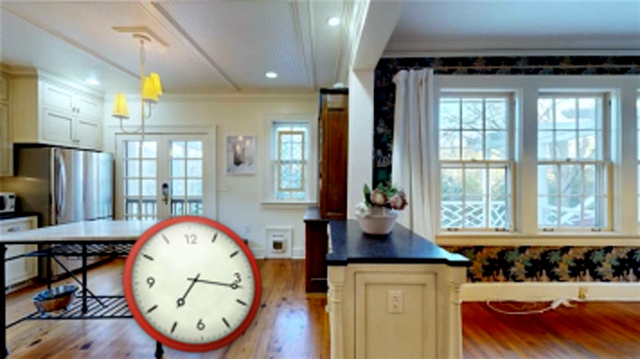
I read 7.17
